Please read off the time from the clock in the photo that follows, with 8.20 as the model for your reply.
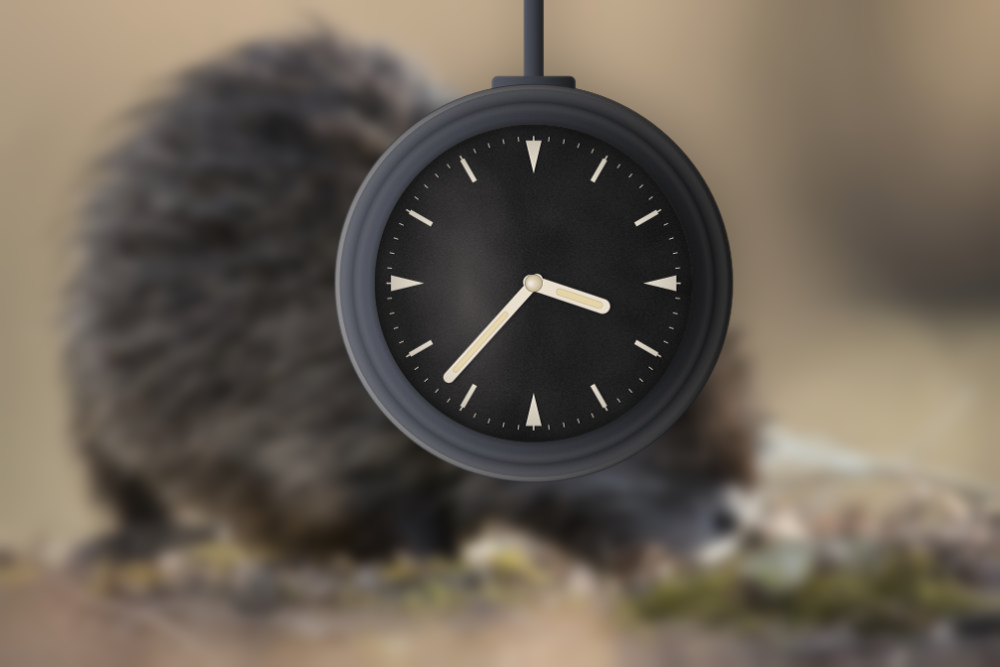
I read 3.37
